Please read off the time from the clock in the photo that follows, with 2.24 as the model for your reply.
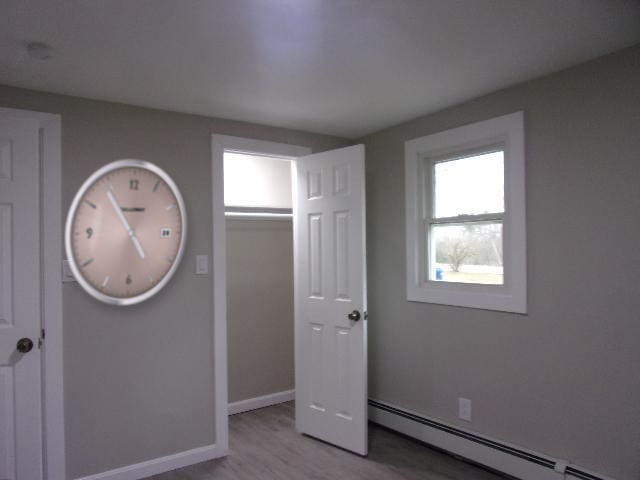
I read 4.54
